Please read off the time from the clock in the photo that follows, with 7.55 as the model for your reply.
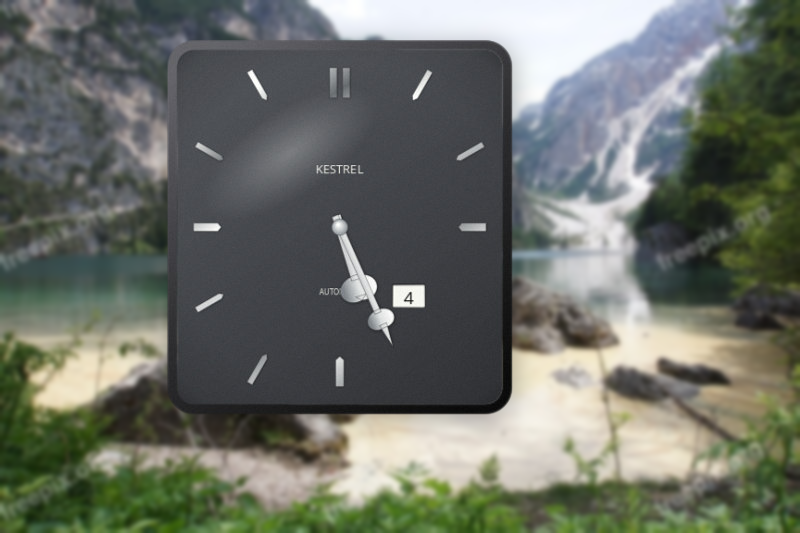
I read 5.26
